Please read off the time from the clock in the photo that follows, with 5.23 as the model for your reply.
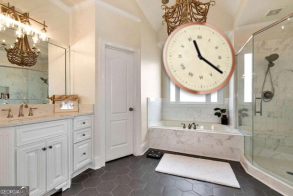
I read 11.21
